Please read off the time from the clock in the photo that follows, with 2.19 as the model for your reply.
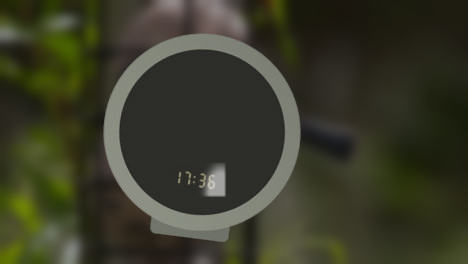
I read 17.36
